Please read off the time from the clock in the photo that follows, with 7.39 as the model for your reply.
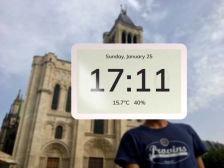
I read 17.11
